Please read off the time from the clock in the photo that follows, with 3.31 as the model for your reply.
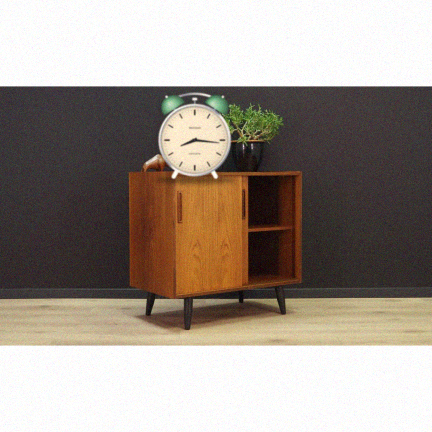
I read 8.16
